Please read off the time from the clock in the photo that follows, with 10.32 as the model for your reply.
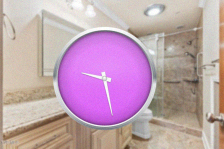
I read 9.28
